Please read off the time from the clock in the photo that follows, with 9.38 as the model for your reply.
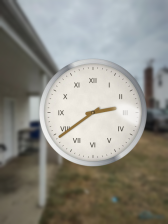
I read 2.39
